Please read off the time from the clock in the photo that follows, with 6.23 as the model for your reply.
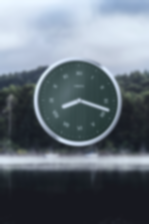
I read 8.18
